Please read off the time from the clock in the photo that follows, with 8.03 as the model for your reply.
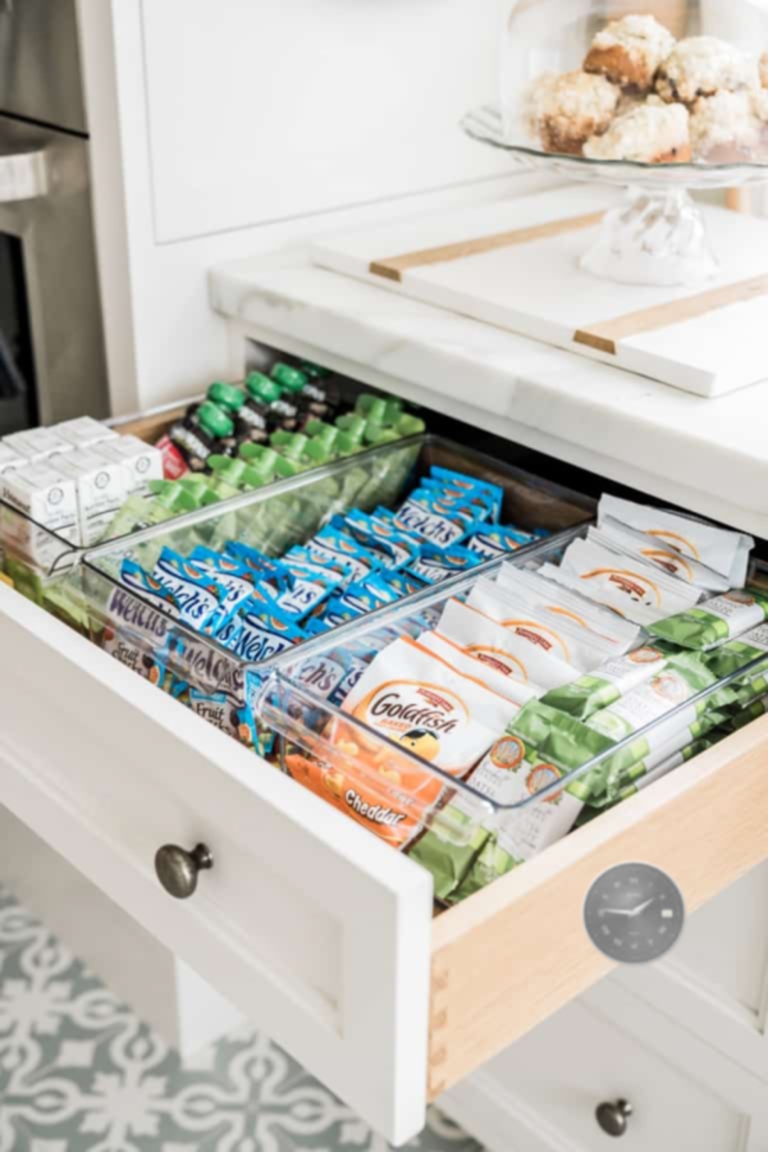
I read 1.46
